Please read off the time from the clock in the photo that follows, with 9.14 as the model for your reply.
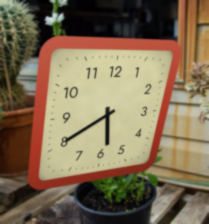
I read 5.40
